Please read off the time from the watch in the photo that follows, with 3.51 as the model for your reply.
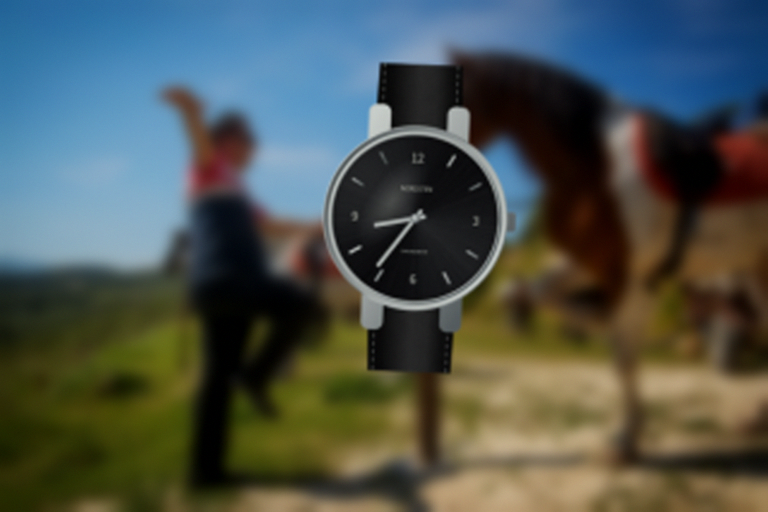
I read 8.36
